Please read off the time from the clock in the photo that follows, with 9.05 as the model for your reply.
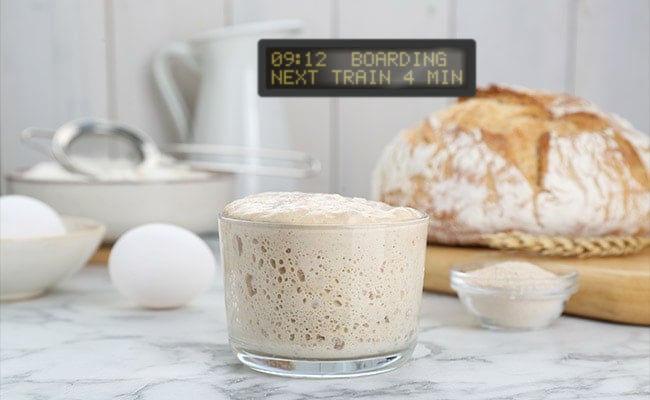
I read 9.12
